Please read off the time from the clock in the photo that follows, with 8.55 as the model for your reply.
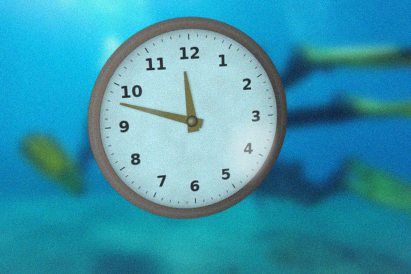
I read 11.48
